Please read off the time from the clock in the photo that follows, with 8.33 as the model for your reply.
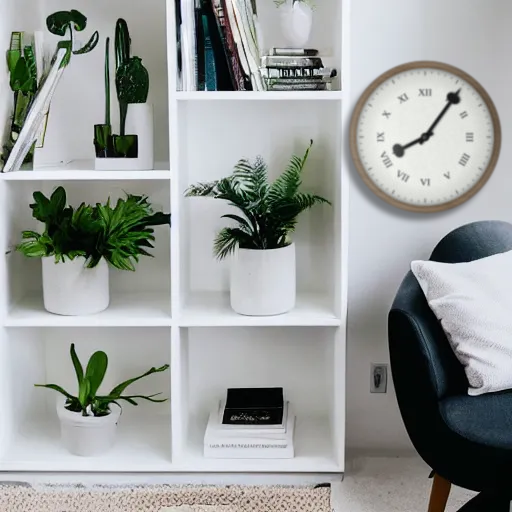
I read 8.06
